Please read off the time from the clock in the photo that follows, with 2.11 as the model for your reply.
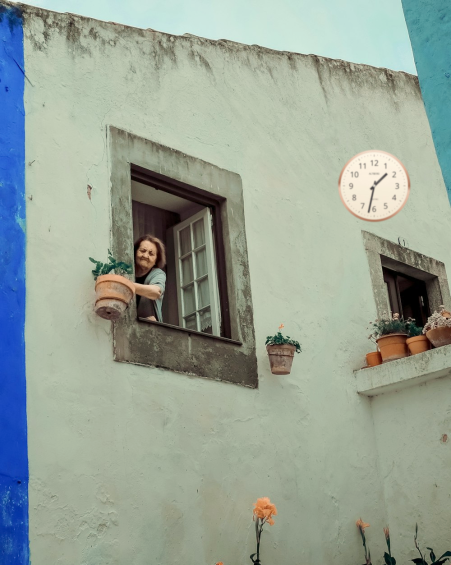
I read 1.32
